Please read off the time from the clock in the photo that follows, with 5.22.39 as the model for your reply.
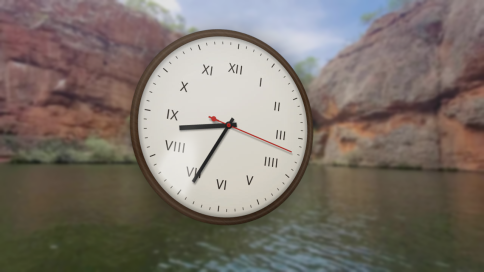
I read 8.34.17
